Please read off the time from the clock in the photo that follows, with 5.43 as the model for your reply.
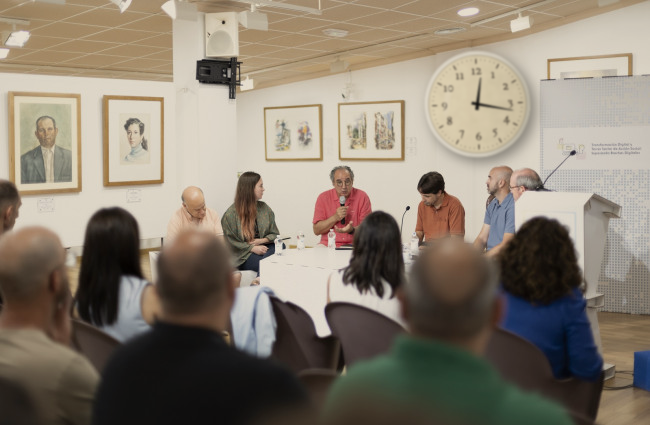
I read 12.17
